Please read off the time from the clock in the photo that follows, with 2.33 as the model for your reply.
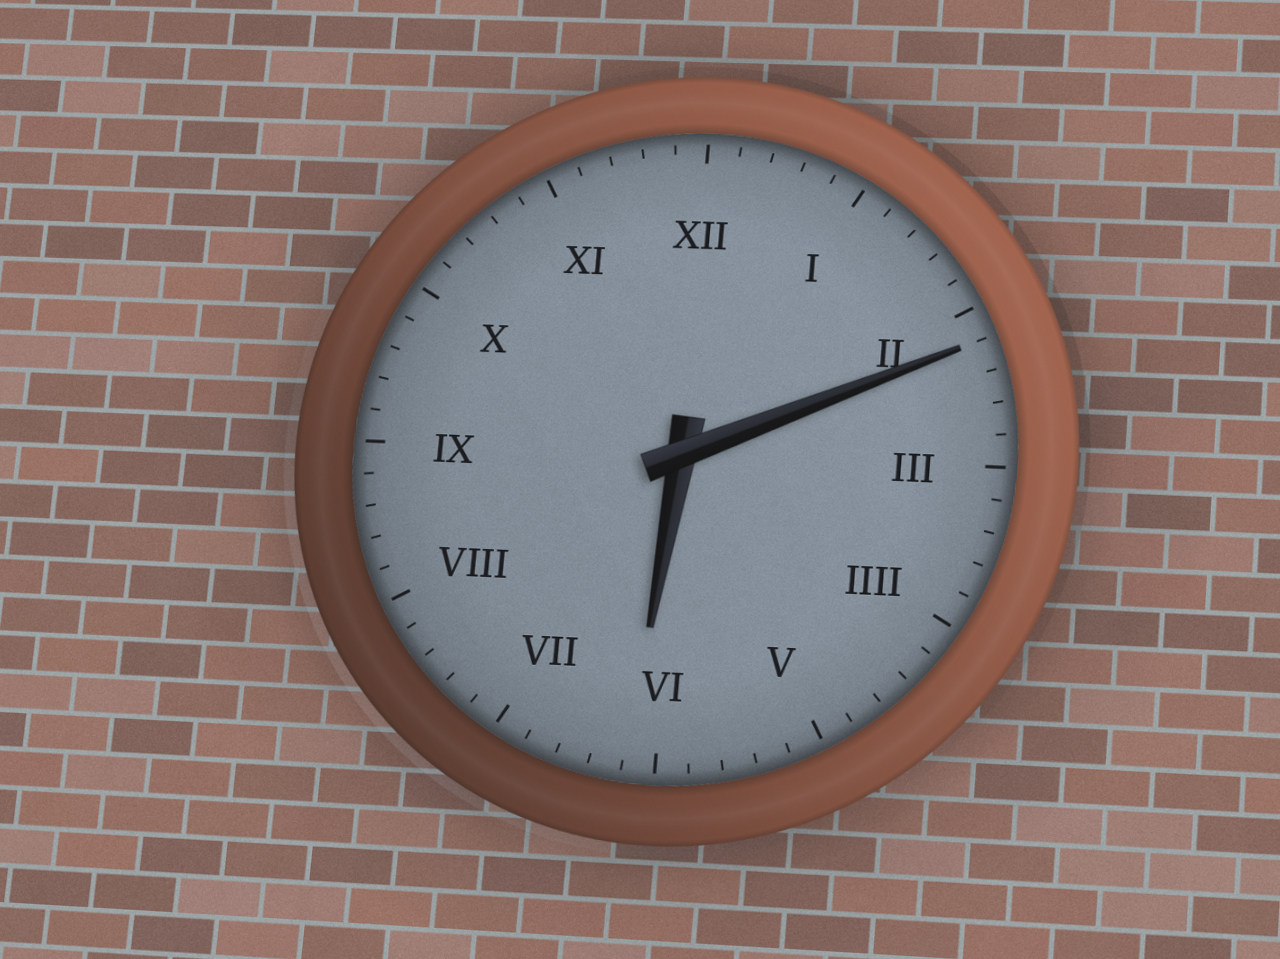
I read 6.11
